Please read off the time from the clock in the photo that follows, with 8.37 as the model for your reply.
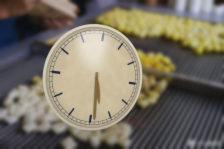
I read 5.29
